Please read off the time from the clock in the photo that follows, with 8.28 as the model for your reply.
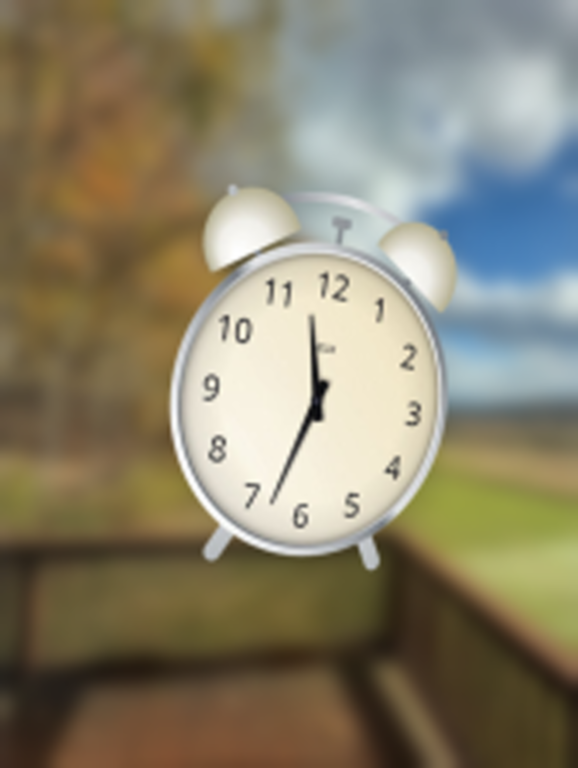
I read 11.33
